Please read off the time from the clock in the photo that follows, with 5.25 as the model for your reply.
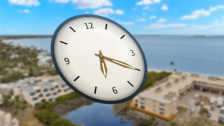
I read 6.20
